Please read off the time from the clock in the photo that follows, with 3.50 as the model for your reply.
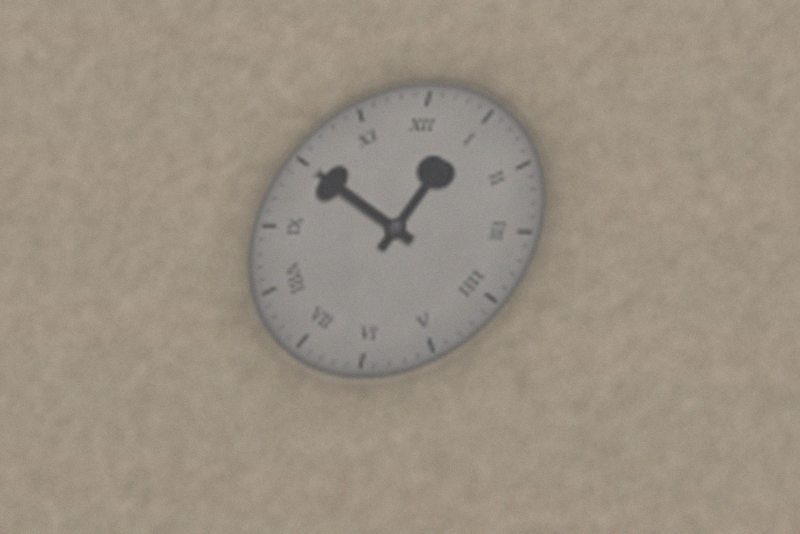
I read 12.50
